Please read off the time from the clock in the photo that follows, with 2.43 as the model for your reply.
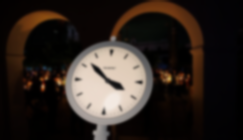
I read 3.52
